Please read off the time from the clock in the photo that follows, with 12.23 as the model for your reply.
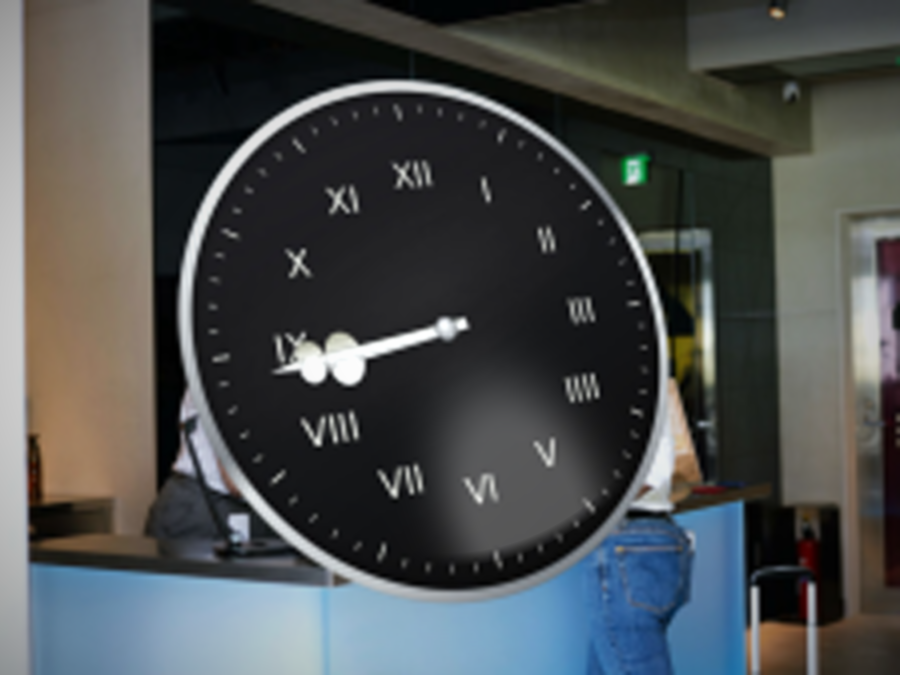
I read 8.44
